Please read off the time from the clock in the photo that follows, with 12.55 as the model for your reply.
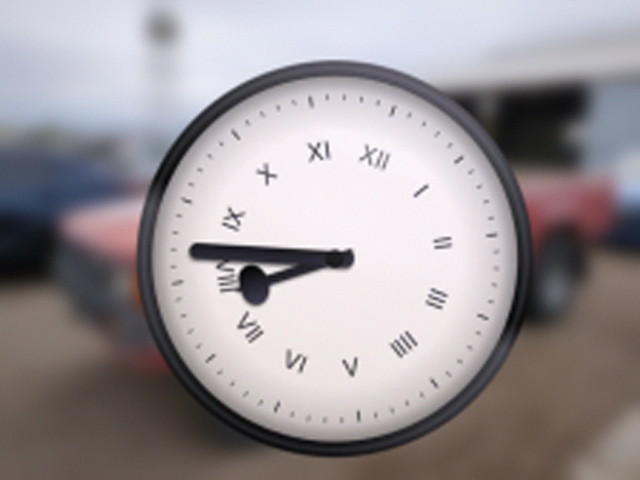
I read 7.42
